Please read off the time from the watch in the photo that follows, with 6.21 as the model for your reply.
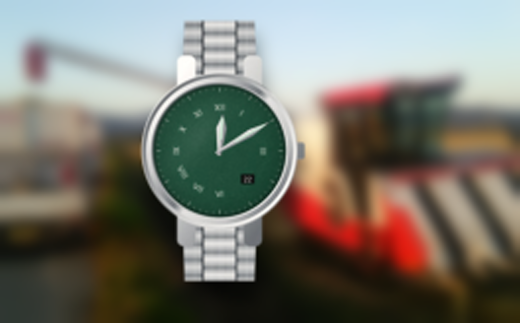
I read 12.10
